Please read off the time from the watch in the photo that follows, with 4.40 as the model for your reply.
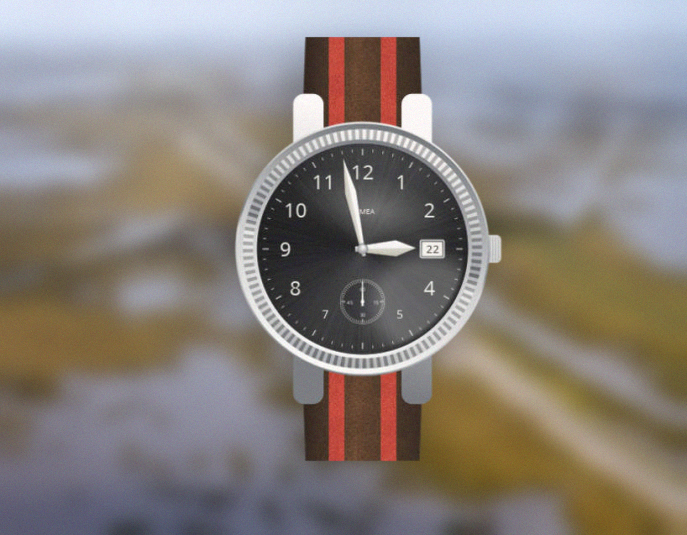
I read 2.58
